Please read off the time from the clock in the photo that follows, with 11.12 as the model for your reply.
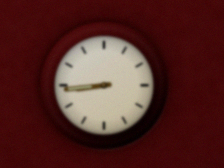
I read 8.44
